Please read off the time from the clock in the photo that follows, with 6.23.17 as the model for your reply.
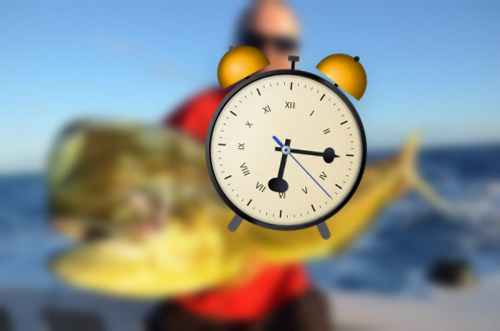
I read 6.15.22
